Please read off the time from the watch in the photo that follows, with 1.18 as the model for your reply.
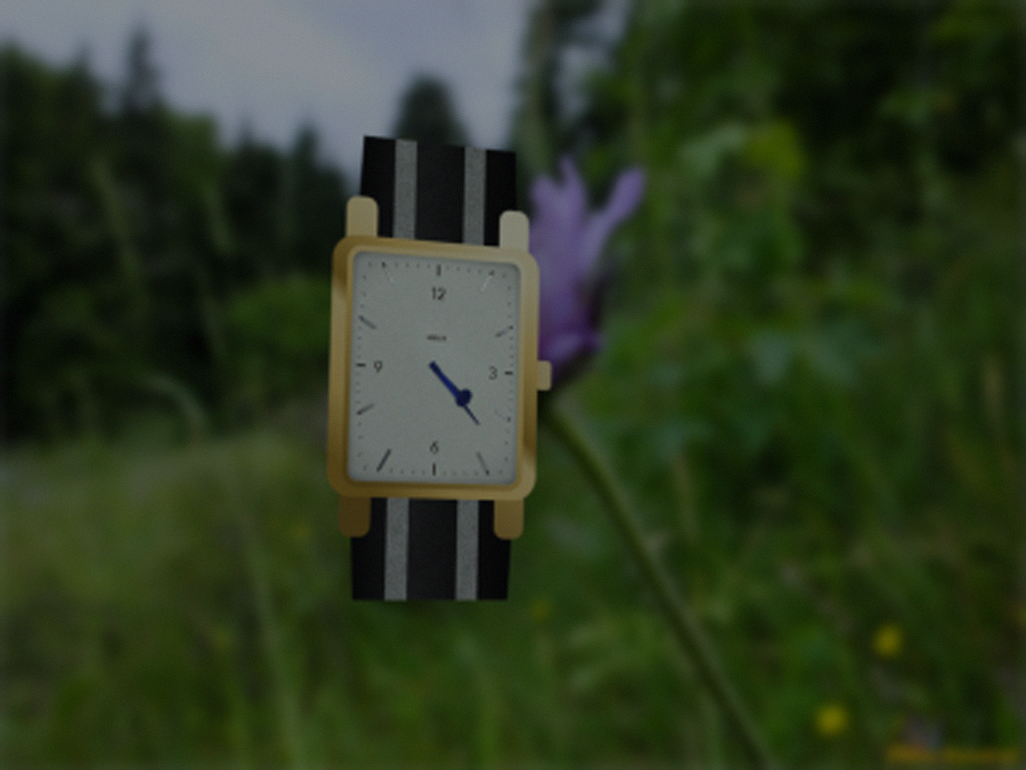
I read 4.23
